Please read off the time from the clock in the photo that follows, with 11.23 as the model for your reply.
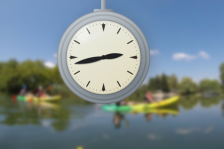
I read 2.43
